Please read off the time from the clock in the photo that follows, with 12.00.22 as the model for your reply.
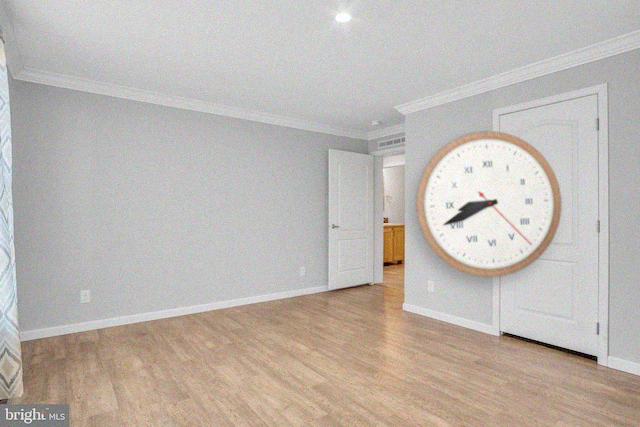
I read 8.41.23
